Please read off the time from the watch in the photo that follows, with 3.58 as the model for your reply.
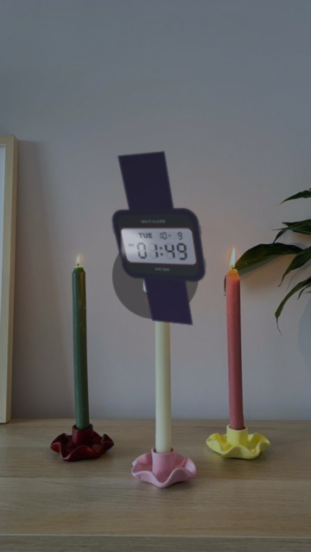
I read 1.49
